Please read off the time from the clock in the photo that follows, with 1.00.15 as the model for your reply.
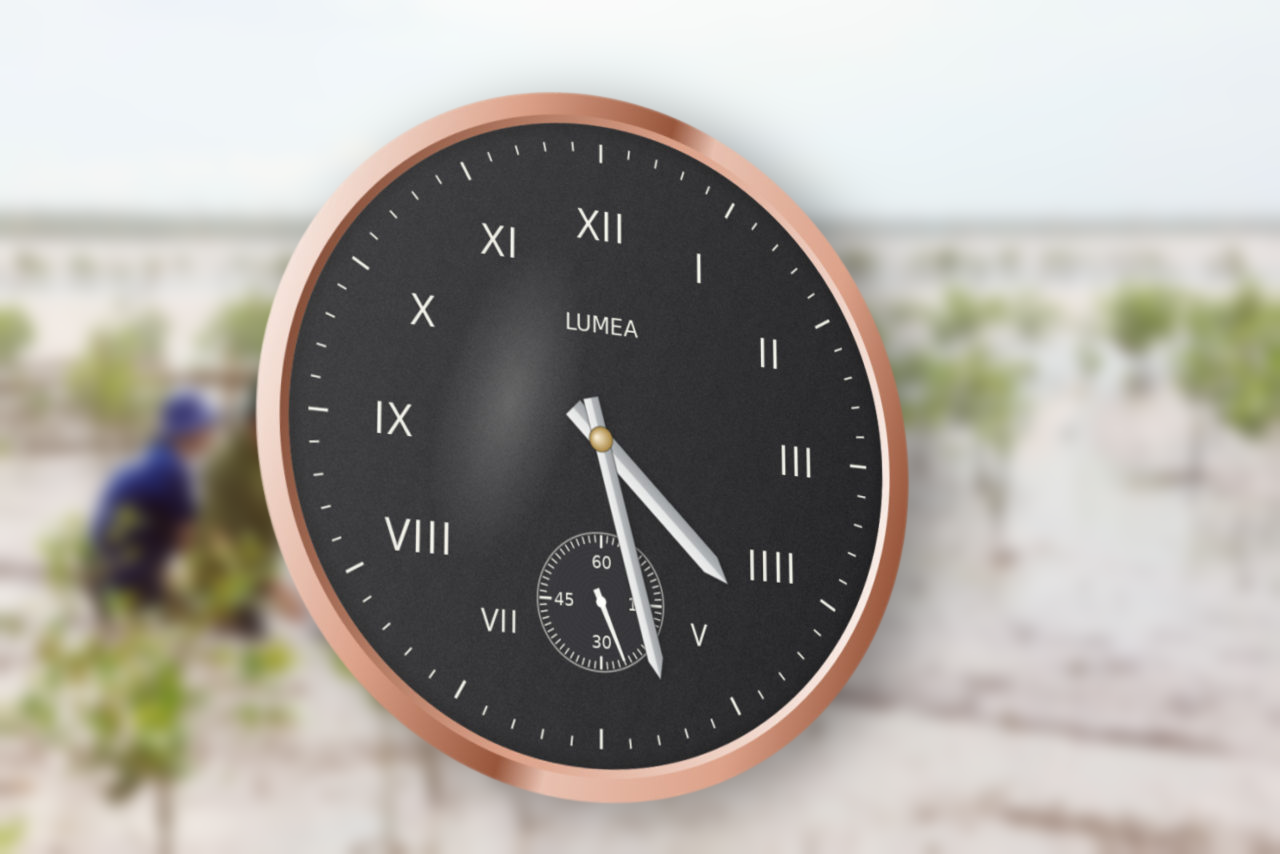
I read 4.27.26
